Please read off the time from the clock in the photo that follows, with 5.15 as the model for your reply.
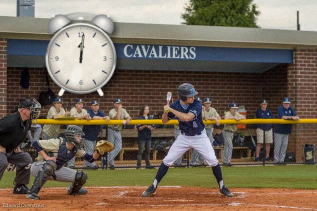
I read 12.01
